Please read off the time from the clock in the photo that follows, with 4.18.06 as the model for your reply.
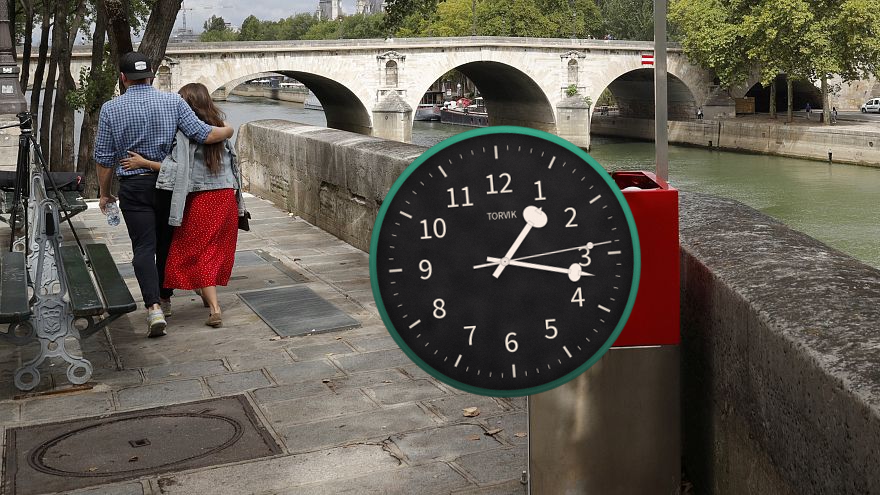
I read 1.17.14
